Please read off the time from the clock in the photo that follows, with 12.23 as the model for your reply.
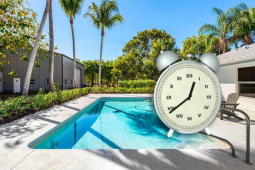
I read 12.39
